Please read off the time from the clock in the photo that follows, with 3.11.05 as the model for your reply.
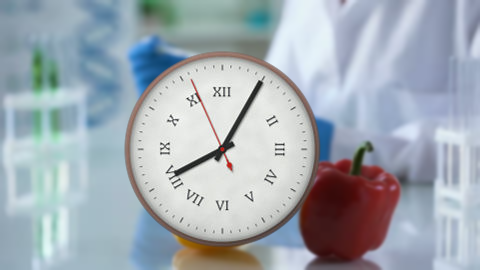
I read 8.04.56
